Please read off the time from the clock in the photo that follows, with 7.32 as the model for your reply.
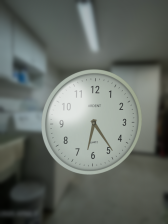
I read 6.24
